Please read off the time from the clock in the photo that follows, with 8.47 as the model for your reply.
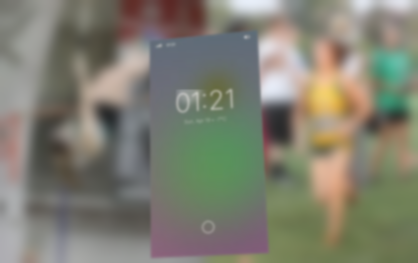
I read 1.21
